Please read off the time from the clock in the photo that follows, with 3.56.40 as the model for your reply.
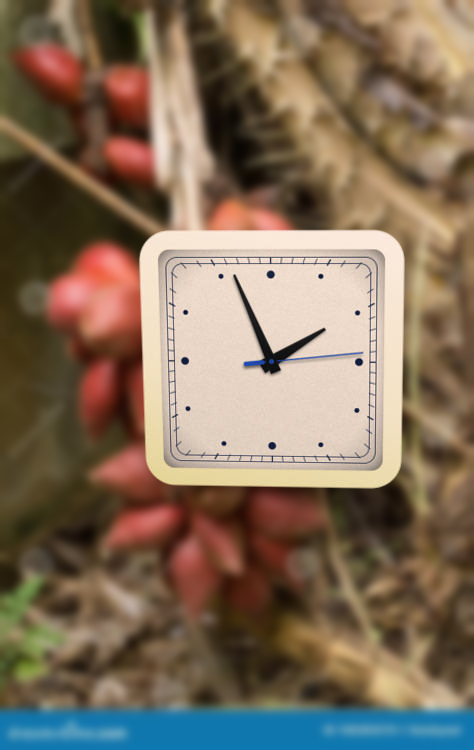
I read 1.56.14
